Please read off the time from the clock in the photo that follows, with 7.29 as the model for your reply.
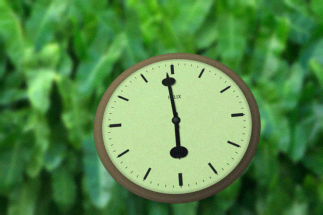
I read 5.59
